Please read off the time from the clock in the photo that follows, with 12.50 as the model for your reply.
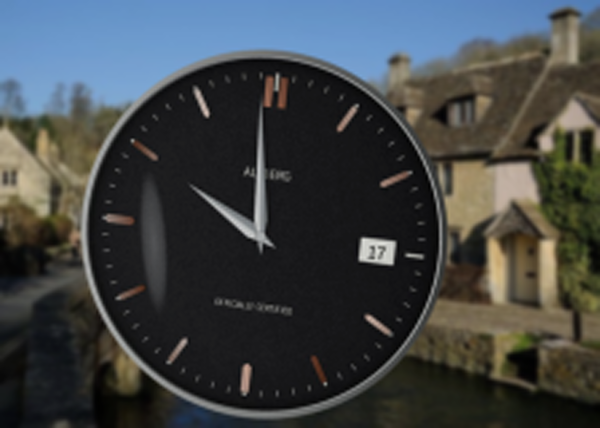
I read 9.59
